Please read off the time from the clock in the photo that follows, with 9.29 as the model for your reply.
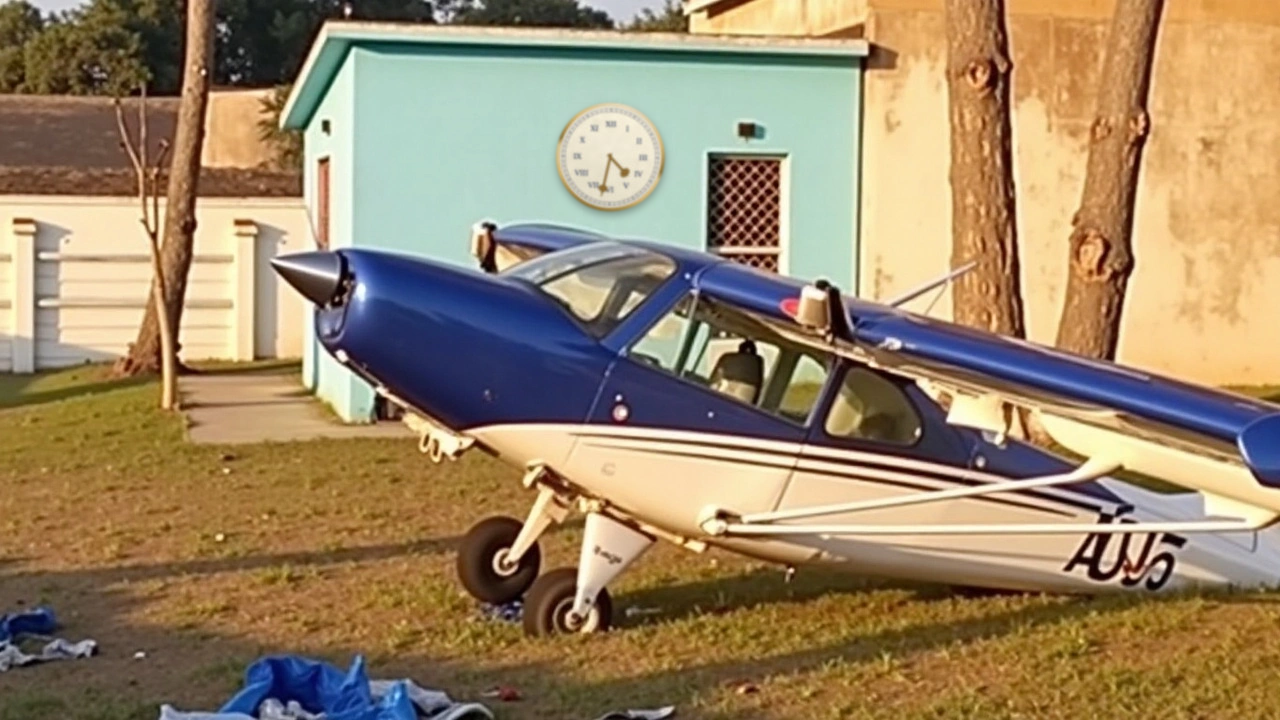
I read 4.32
